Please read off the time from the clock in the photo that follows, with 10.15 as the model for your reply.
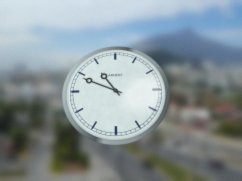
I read 10.49
